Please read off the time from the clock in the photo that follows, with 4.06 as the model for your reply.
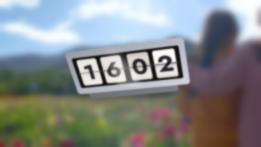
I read 16.02
